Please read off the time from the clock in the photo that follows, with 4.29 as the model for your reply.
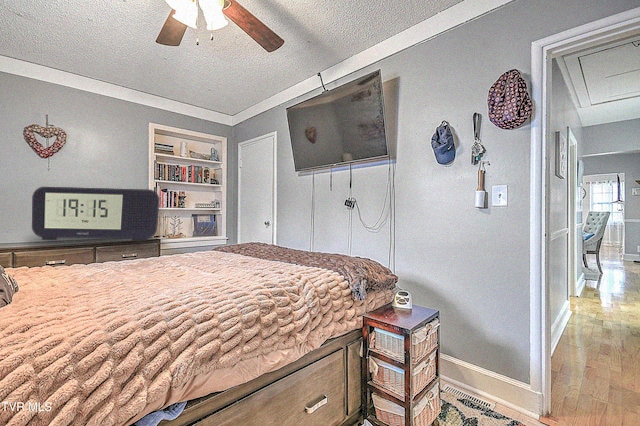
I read 19.15
